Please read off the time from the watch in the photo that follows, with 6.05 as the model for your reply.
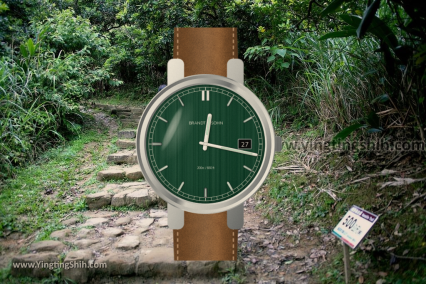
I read 12.17
